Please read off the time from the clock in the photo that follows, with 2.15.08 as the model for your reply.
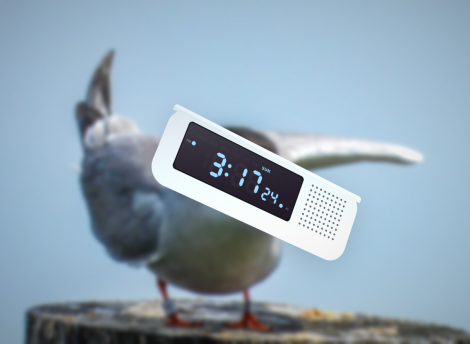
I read 3.17.24
